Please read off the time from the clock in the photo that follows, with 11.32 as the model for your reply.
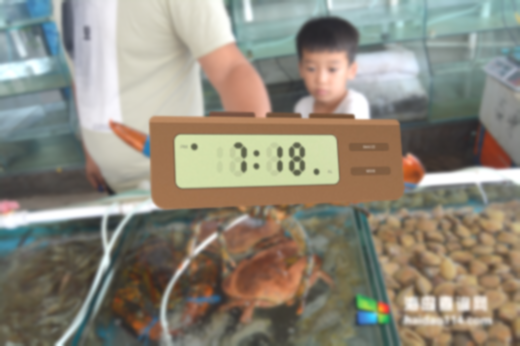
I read 7.18
